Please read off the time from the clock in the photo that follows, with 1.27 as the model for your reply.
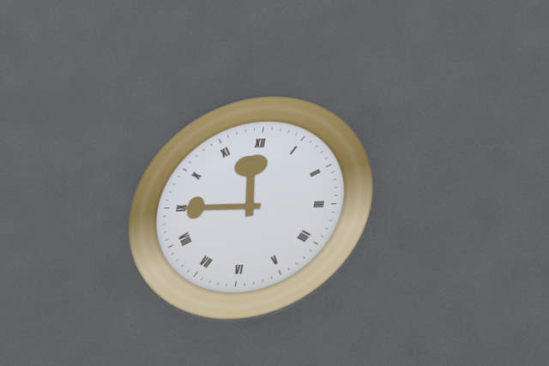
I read 11.45
